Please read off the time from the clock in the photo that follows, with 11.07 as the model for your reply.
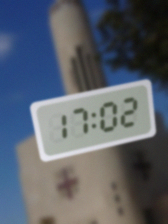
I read 17.02
